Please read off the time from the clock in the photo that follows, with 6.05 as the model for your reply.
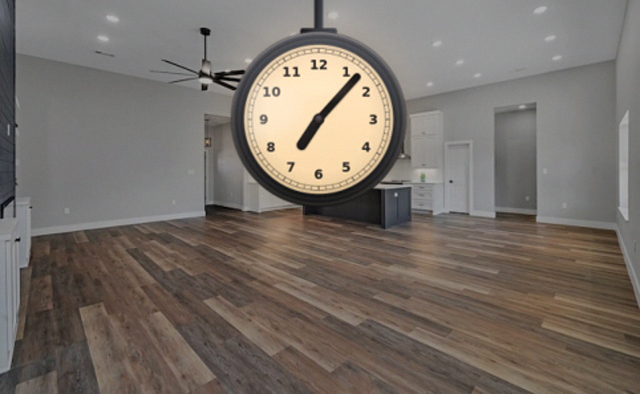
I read 7.07
